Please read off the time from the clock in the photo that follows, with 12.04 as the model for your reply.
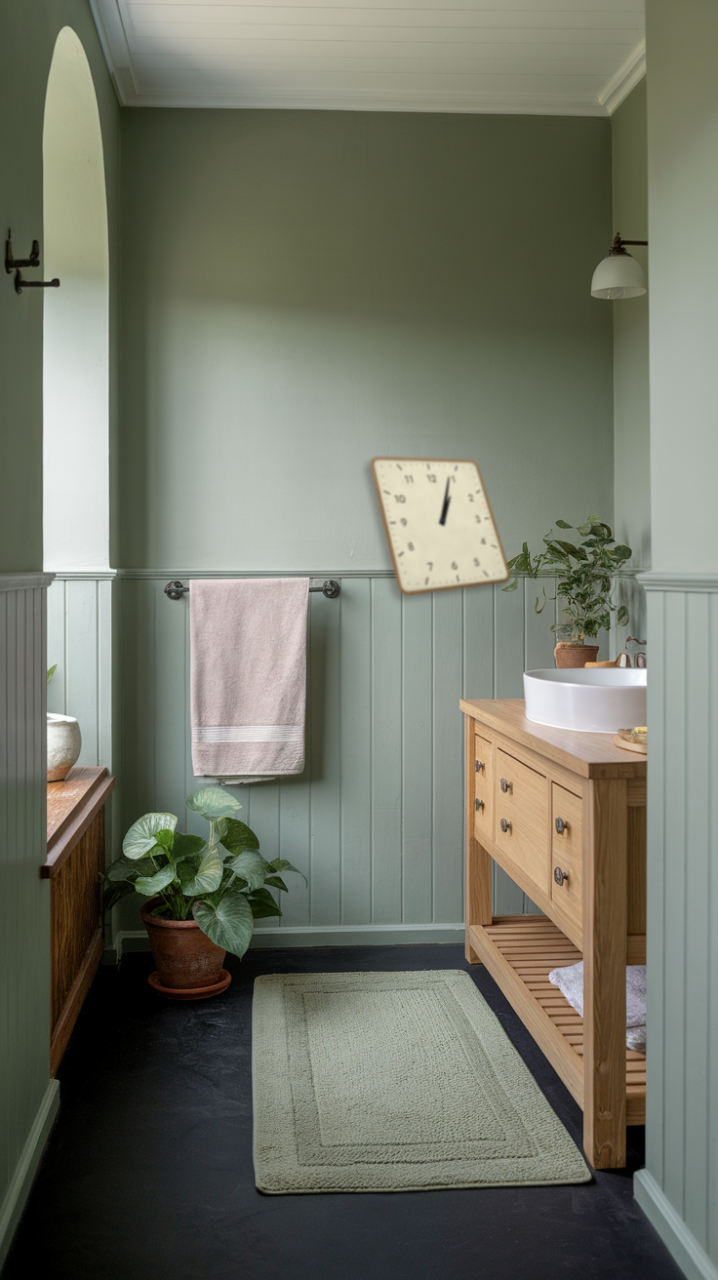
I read 1.04
